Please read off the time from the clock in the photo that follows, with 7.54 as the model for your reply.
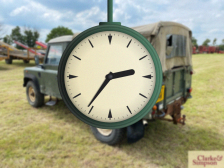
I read 2.36
